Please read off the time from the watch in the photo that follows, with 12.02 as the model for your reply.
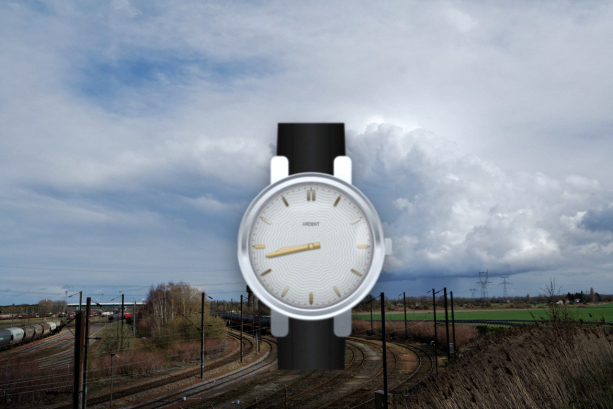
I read 8.43
